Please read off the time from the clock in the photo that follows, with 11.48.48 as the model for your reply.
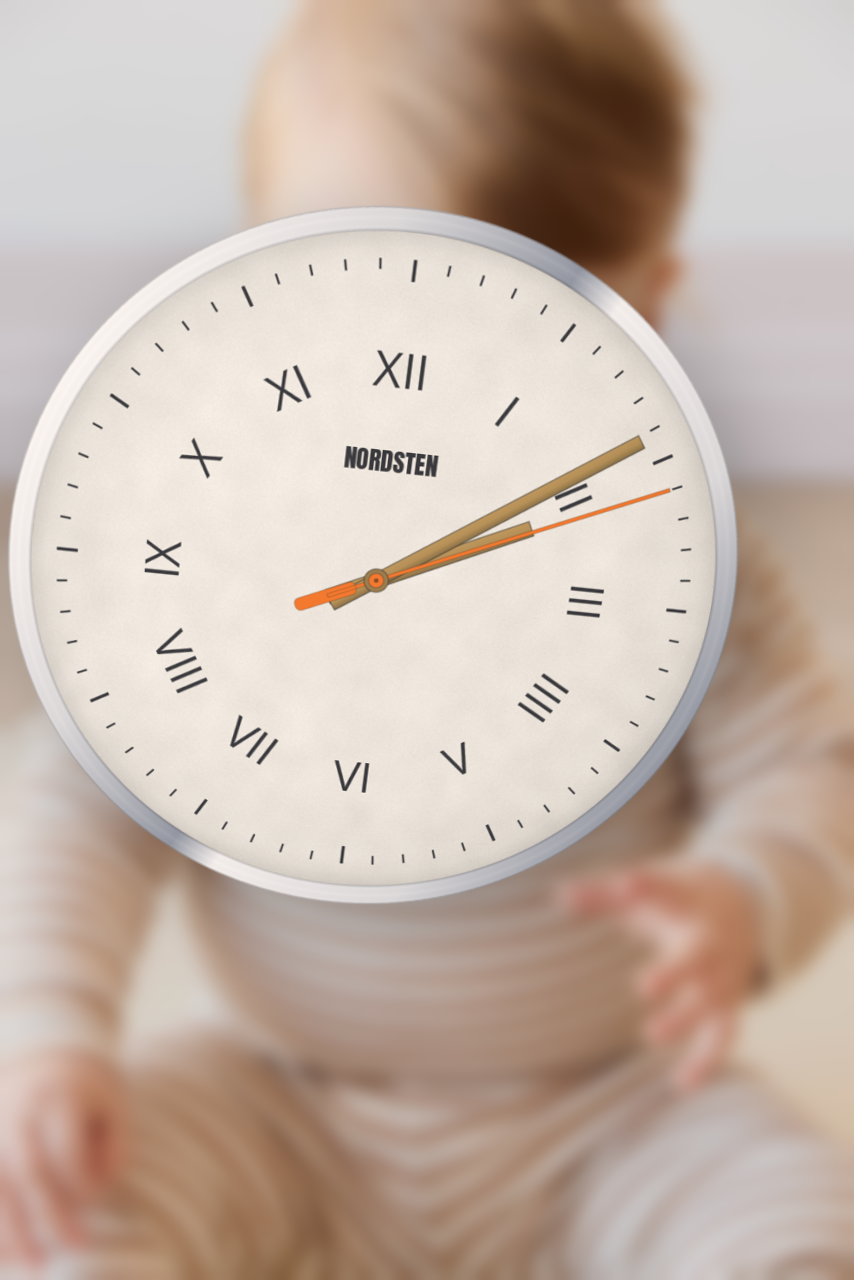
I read 2.09.11
